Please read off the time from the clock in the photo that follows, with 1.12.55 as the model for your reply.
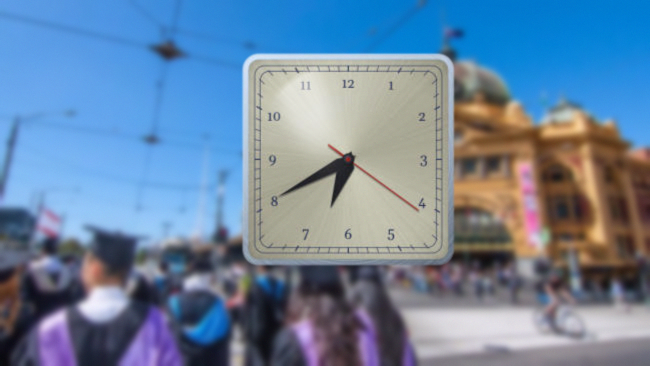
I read 6.40.21
